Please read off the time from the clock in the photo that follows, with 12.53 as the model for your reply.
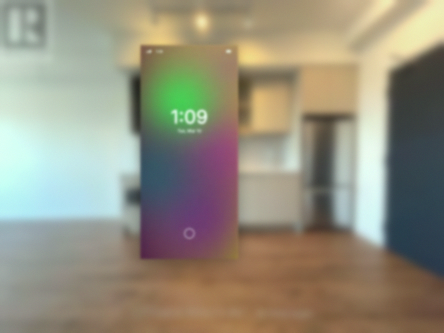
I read 1.09
